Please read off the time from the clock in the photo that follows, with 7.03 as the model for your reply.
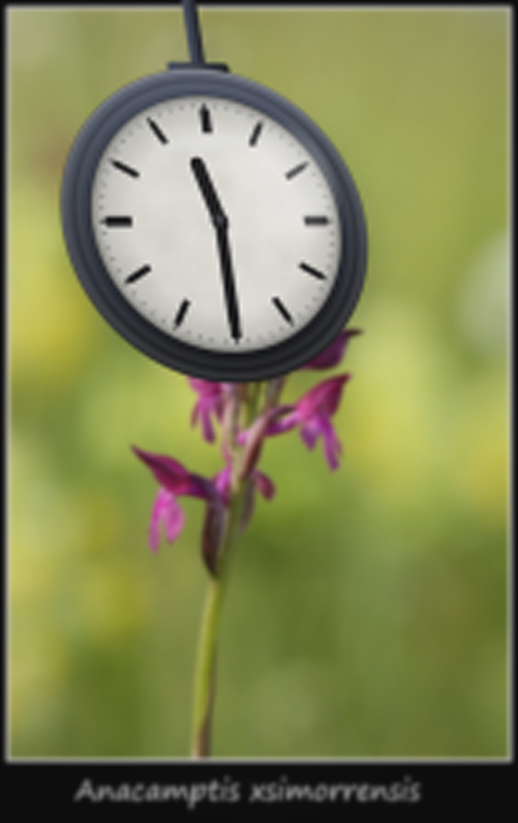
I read 11.30
